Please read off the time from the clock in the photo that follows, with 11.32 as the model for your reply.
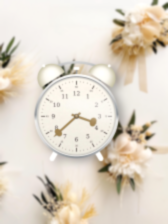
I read 3.38
